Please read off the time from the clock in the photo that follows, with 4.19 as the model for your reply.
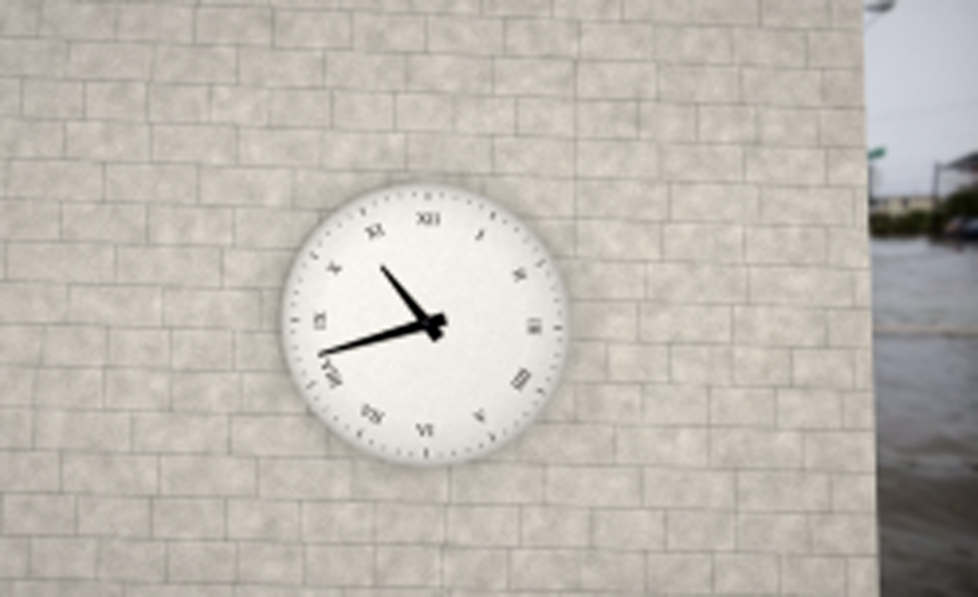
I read 10.42
